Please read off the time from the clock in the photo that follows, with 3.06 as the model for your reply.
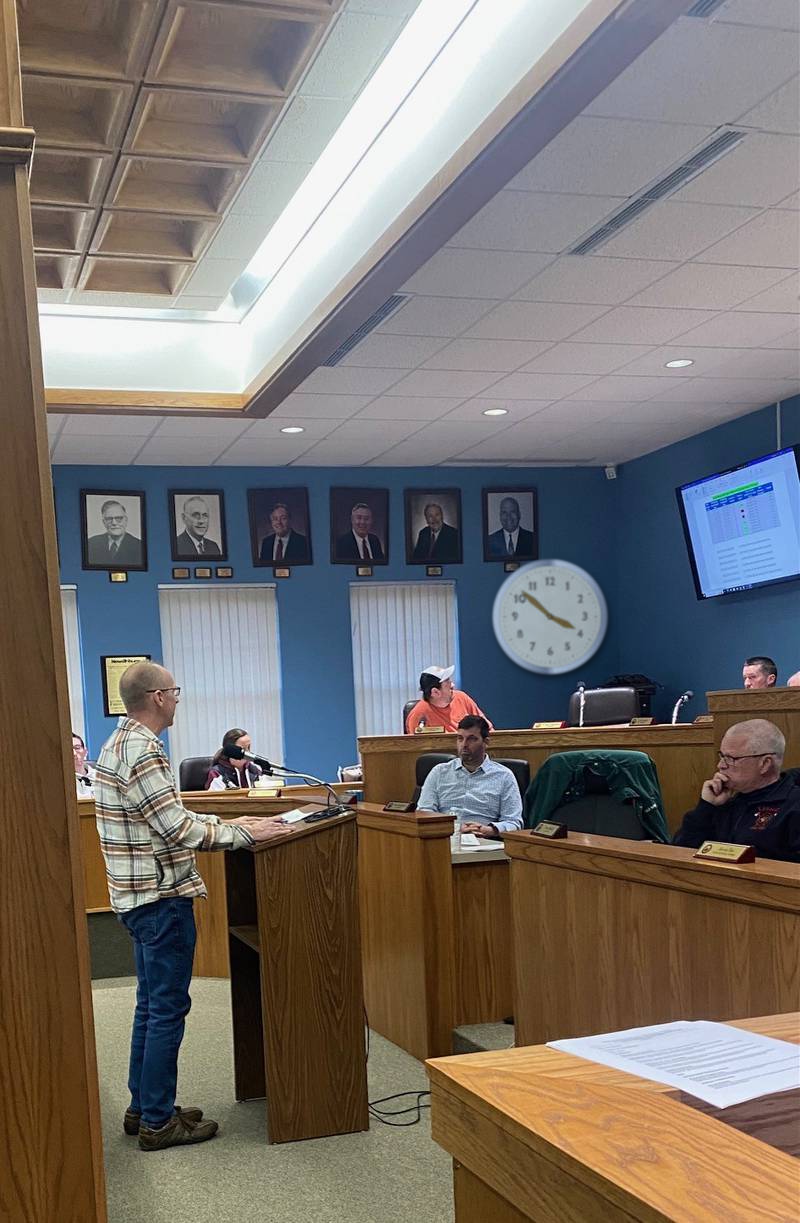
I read 3.52
